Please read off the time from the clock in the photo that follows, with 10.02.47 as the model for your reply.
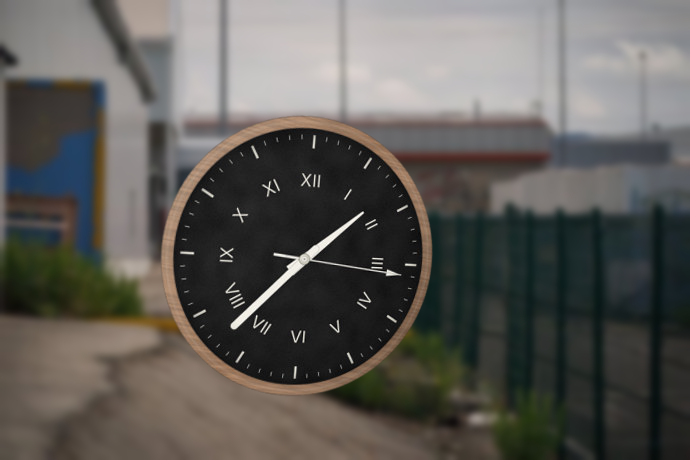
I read 1.37.16
